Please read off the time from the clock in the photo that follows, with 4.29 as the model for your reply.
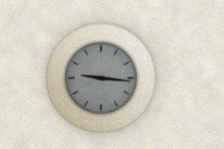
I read 9.16
